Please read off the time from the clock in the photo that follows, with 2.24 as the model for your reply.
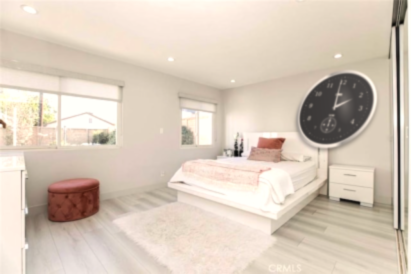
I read 1.59
